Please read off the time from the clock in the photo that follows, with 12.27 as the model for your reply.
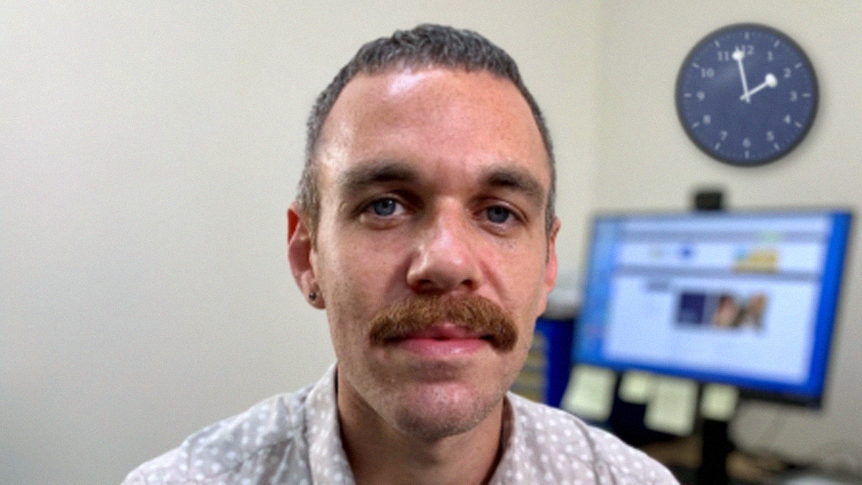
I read 1.58
